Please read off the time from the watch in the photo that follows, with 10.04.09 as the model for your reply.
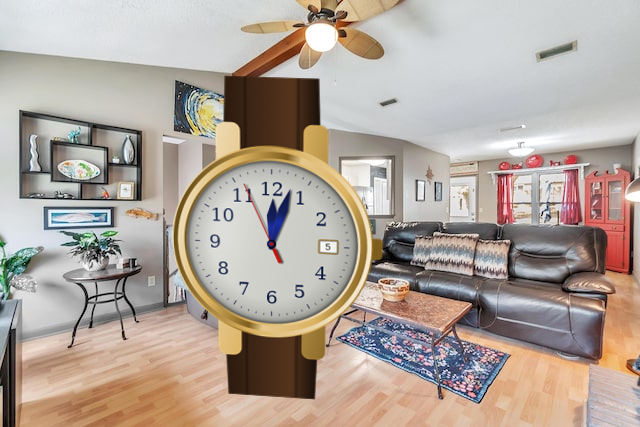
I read 12.02.56
